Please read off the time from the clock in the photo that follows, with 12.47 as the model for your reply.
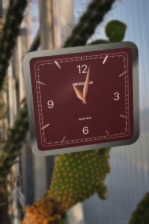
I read 11.02
